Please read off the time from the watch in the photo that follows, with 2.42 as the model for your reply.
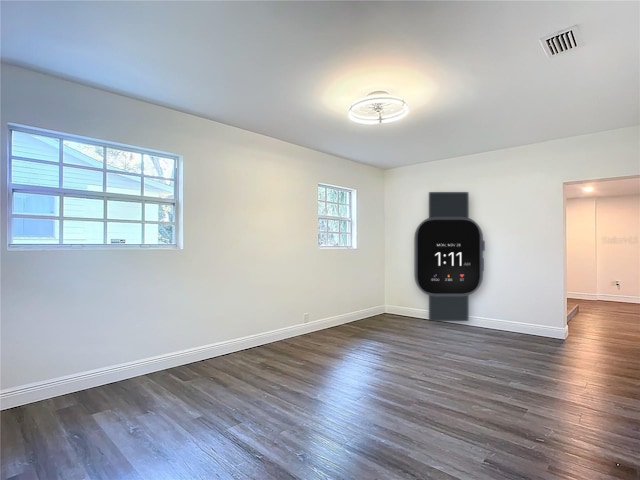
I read 1.11
